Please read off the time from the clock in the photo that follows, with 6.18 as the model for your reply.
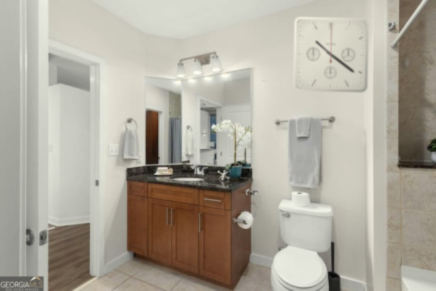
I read 10.21
